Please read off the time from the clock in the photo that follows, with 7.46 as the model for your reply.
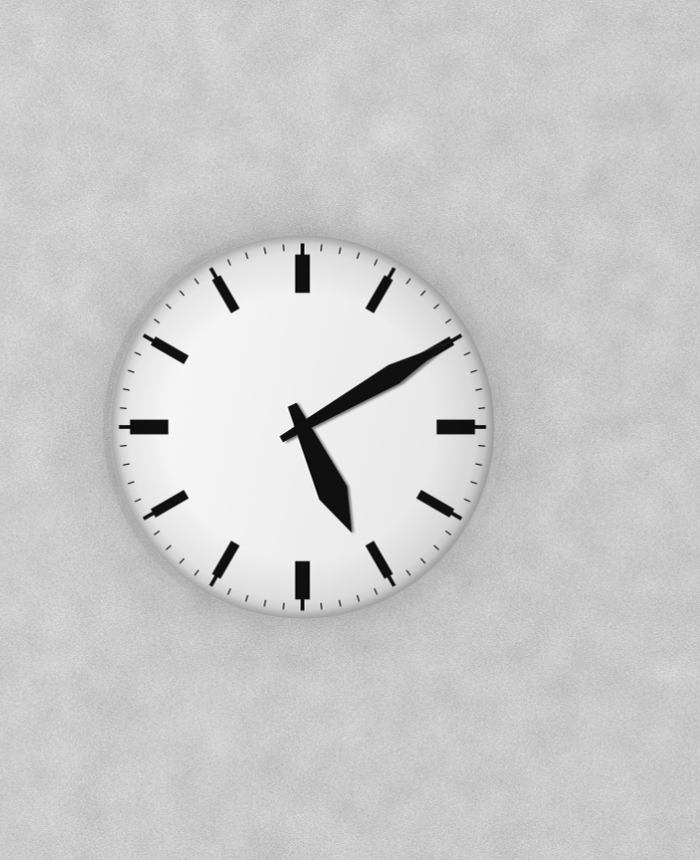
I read 5.10
